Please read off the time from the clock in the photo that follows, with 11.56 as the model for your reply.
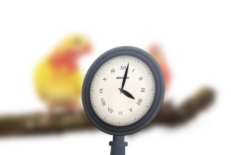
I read 4.02
